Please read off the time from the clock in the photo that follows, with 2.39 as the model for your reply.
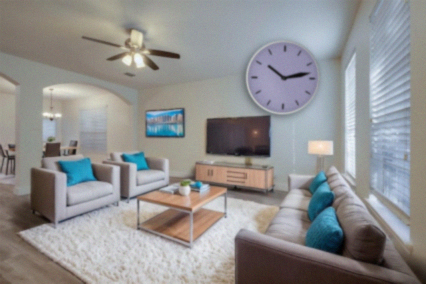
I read 10.13
